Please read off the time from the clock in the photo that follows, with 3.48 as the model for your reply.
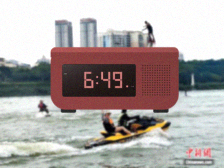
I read 6.49
